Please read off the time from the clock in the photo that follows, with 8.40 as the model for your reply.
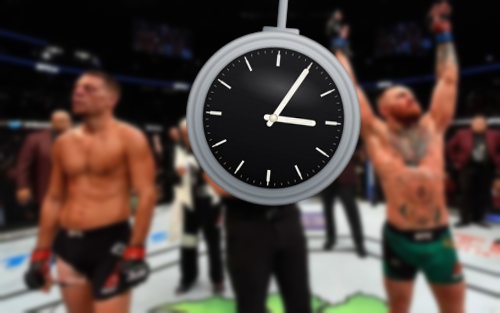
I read 3.05
